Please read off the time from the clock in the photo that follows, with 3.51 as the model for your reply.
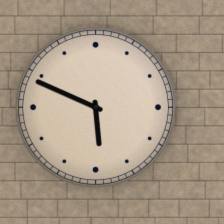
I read 5.49
